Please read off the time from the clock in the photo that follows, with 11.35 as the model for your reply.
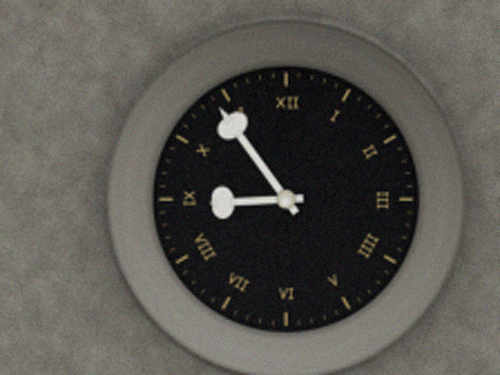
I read 8.54
